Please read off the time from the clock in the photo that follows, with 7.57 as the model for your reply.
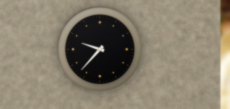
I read 9.37
